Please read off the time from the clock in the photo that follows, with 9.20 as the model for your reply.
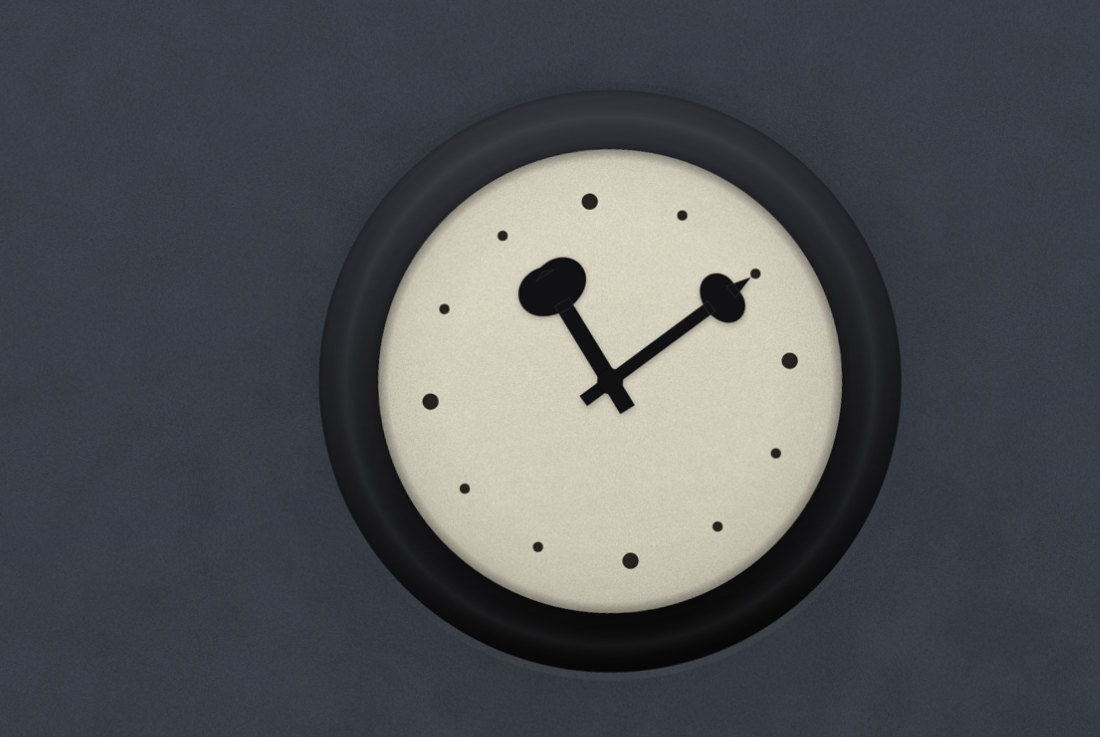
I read 11.10
